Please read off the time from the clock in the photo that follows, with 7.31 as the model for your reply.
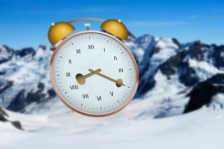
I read 8.20
